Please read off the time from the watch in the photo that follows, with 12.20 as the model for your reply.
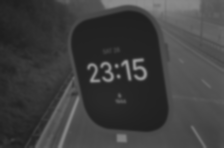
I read 23.15
